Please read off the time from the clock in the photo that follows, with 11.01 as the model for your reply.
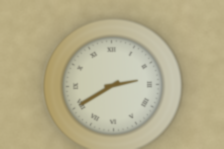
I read 2.40
